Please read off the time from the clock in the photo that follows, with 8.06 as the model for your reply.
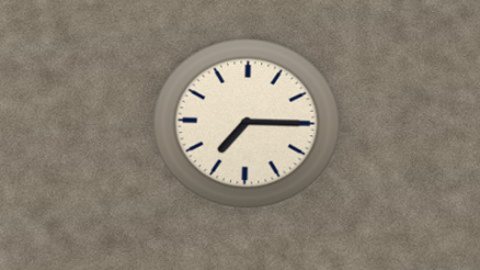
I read 7.15
